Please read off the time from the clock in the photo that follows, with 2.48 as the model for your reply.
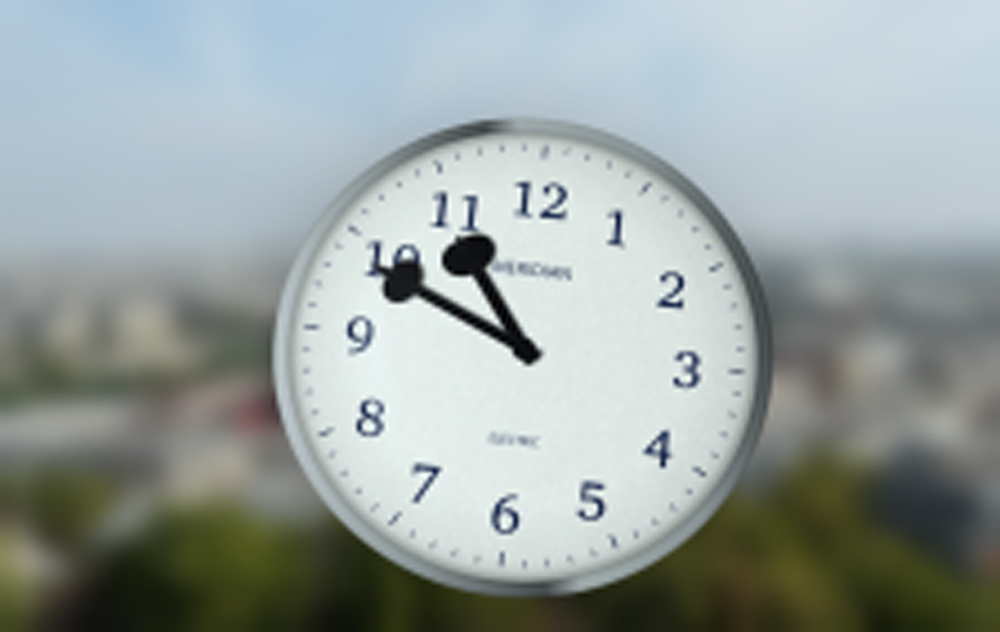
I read 10.49
